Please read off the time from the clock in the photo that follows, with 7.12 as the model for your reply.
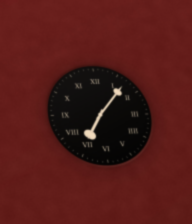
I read 7.07
